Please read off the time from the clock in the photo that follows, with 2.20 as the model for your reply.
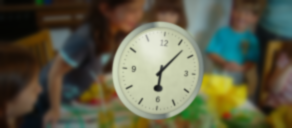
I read 6.07
